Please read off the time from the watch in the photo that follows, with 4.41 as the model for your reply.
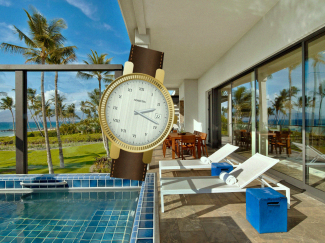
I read 2.18
